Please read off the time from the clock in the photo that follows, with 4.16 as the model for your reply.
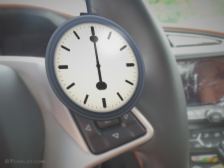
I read 6.00
